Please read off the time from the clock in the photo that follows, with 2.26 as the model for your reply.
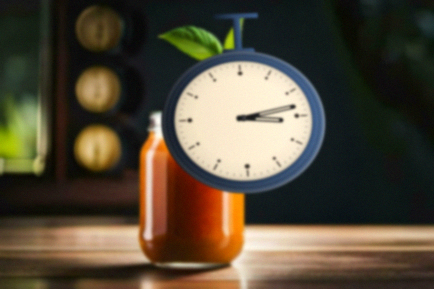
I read 3.13
